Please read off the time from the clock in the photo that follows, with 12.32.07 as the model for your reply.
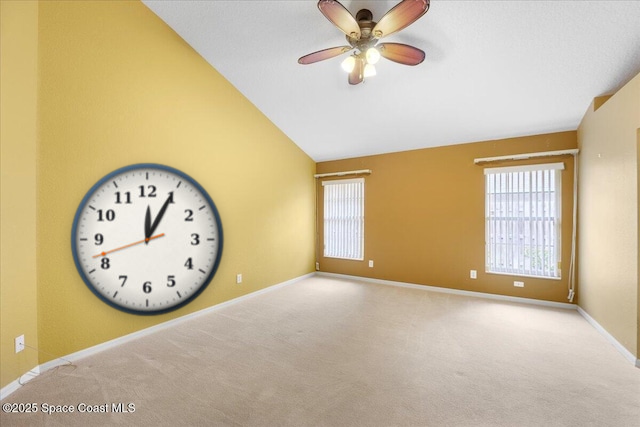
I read 12.04.42
